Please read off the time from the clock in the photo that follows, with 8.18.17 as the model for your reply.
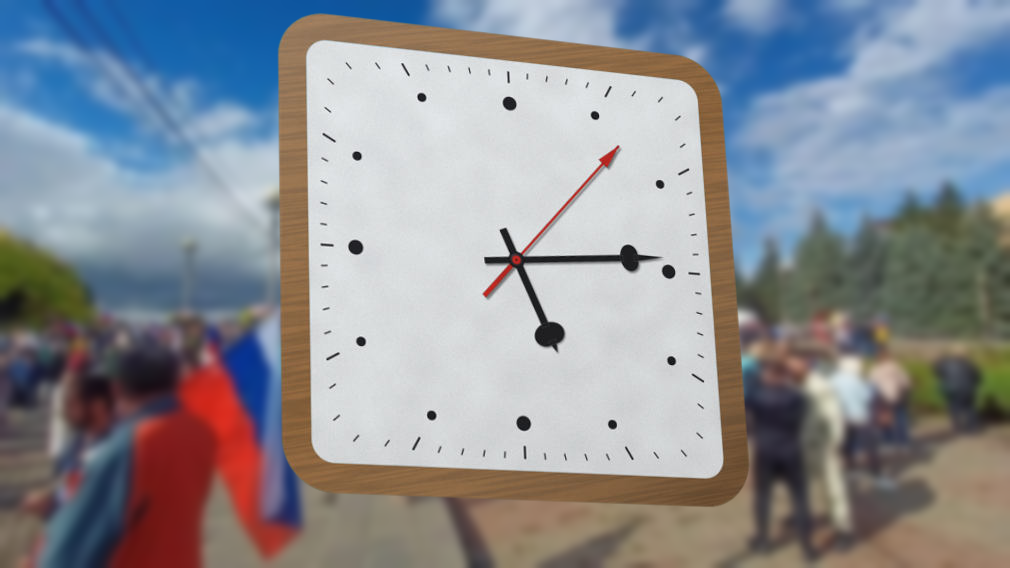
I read 5.14.07
